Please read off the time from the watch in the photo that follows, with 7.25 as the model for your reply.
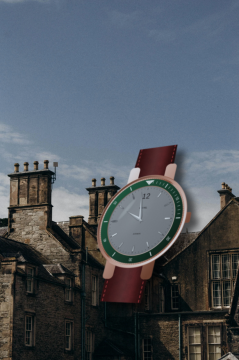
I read 9.58
